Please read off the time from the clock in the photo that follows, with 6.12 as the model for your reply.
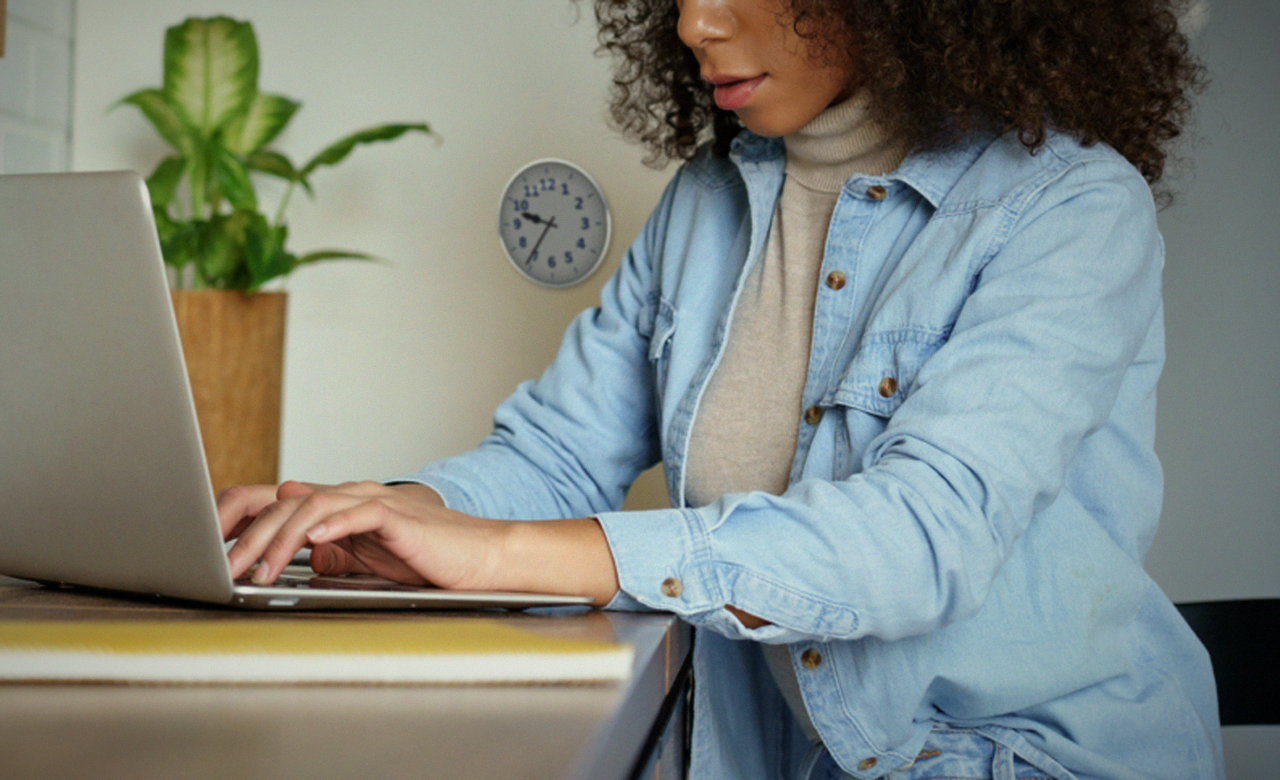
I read 9.36
